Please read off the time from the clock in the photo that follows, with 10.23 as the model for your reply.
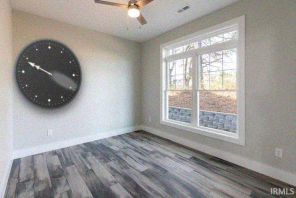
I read 9.49
